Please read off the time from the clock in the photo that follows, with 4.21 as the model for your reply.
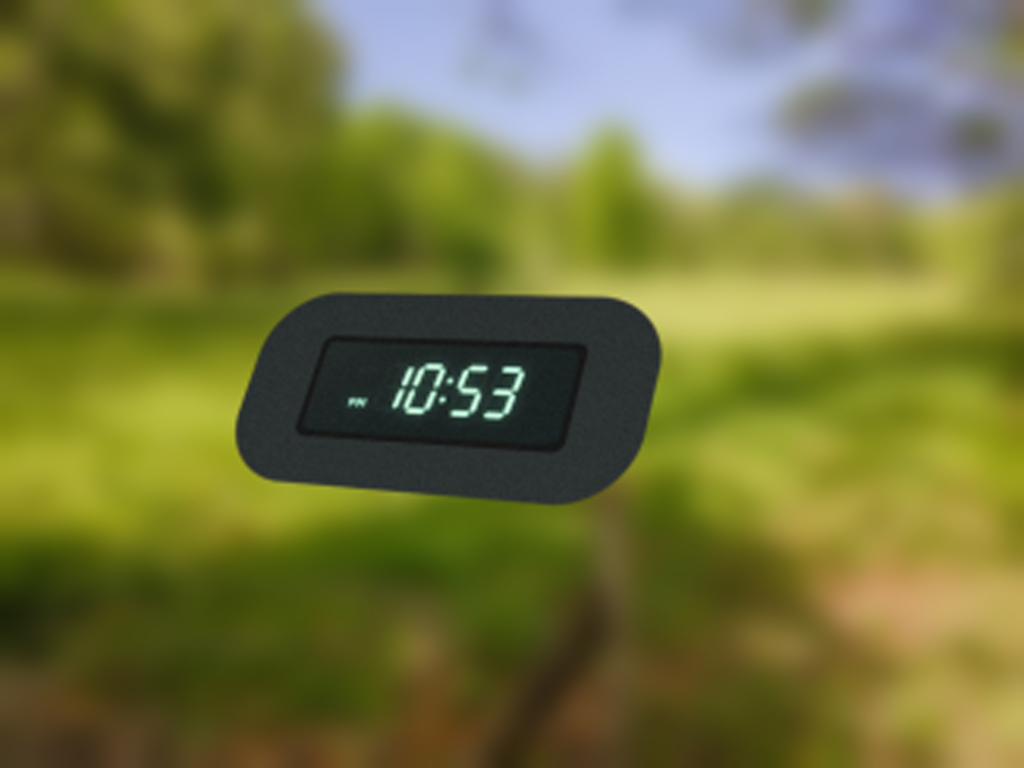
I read 10.53
